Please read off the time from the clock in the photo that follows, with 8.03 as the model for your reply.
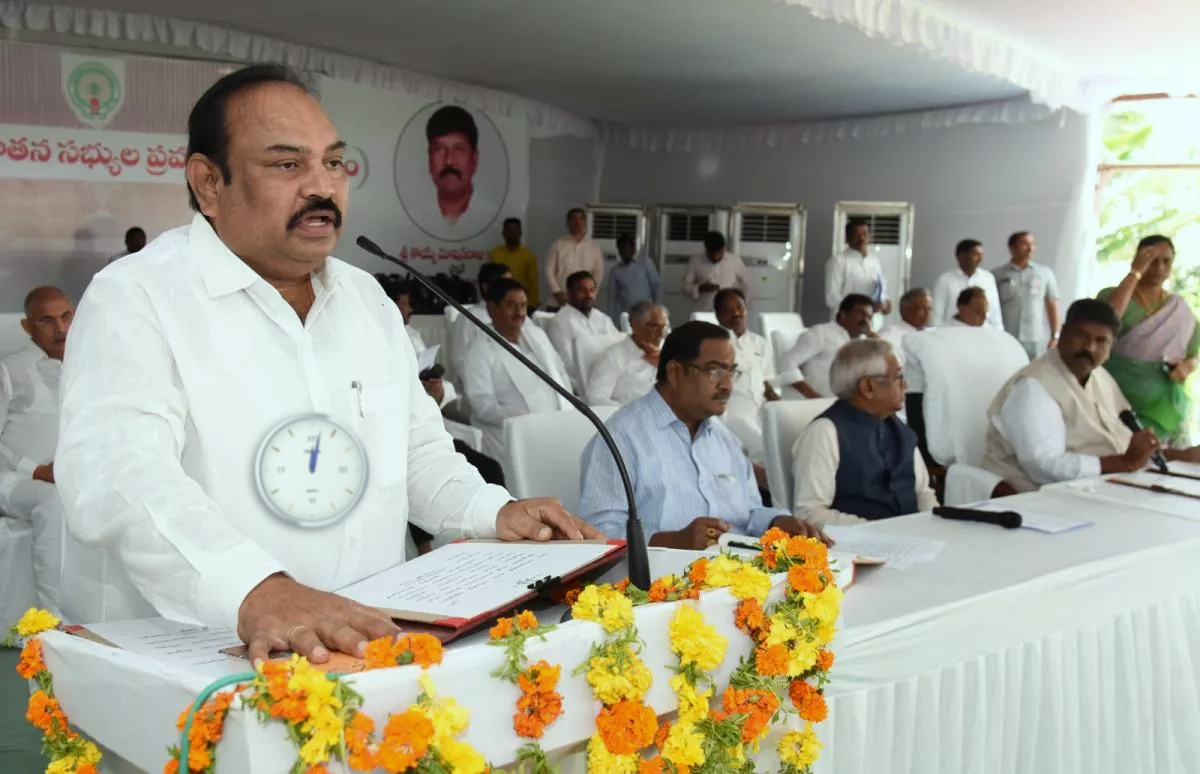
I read 12.02
